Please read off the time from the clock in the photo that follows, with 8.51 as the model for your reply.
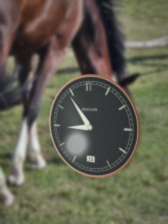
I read 8.54
